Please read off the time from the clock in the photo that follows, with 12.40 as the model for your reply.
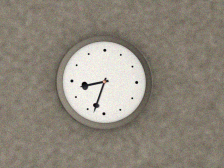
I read 8.33
